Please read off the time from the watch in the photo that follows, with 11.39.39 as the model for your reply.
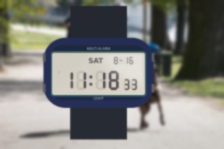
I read 11.18.33
